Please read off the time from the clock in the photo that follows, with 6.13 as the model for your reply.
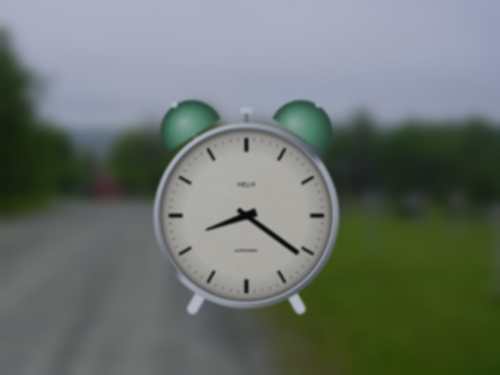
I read 8.21
